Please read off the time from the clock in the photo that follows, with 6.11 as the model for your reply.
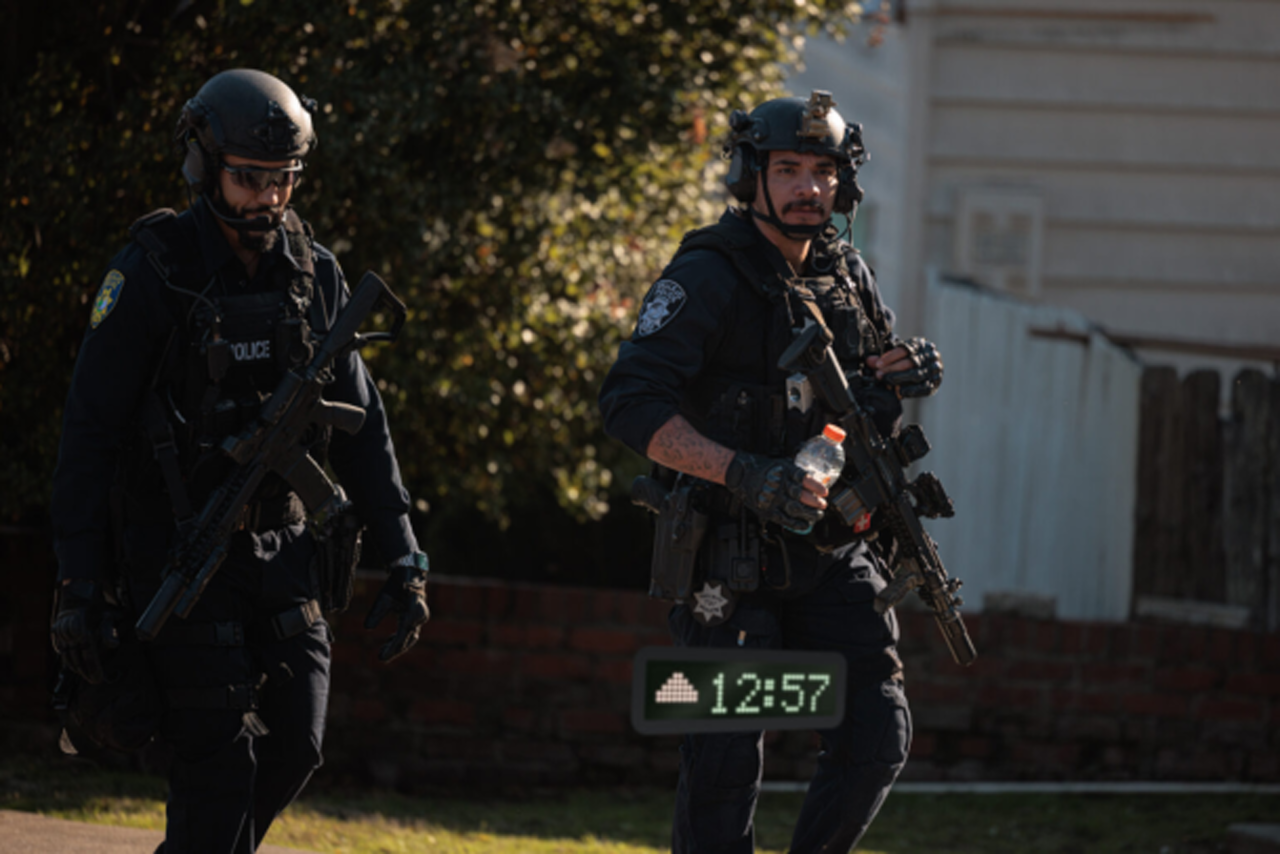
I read 12.57
